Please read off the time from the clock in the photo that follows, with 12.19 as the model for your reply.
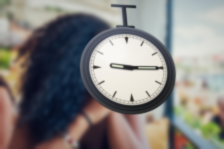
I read 9.15
